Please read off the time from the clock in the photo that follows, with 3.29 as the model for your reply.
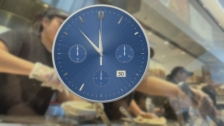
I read 11.53
